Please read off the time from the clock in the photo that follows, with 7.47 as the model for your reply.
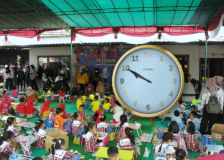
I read 9.50
